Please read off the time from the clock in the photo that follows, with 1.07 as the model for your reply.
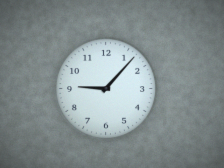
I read 9.07
